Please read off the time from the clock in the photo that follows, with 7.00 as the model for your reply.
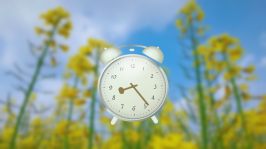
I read 8.24
